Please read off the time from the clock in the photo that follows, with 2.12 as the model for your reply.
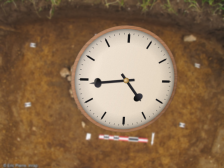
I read 4.44
